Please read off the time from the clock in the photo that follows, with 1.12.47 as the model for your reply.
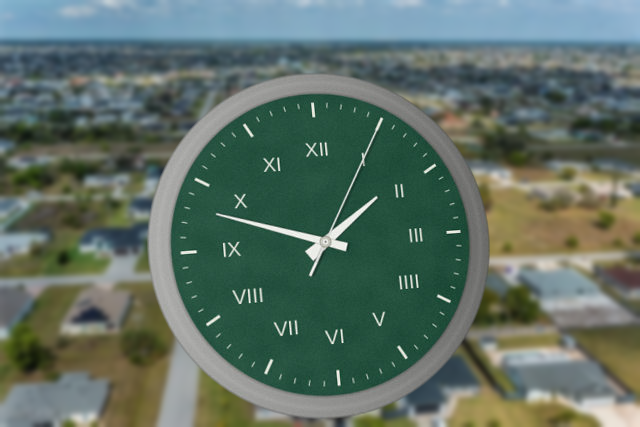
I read 1.48.05
